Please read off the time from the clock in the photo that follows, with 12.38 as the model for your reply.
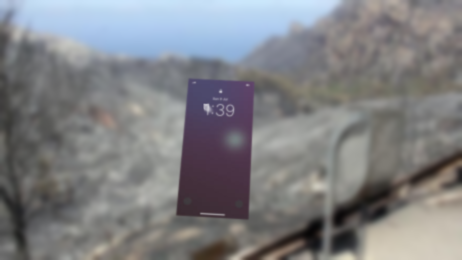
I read 1.39
